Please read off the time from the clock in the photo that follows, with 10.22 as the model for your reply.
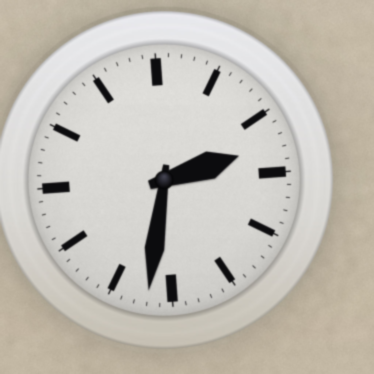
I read 2.32
